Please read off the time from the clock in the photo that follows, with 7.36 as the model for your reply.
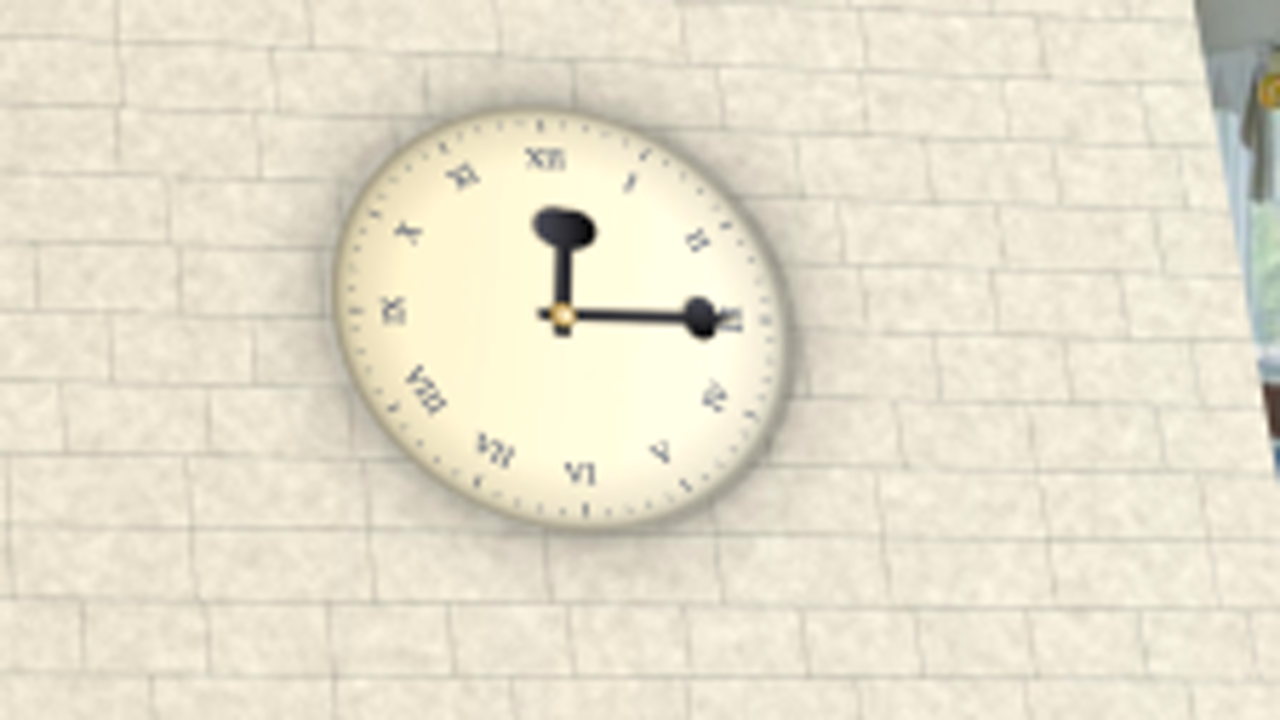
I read 12.15
